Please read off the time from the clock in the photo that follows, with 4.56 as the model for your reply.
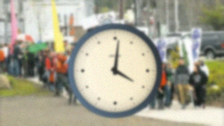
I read 4.01
